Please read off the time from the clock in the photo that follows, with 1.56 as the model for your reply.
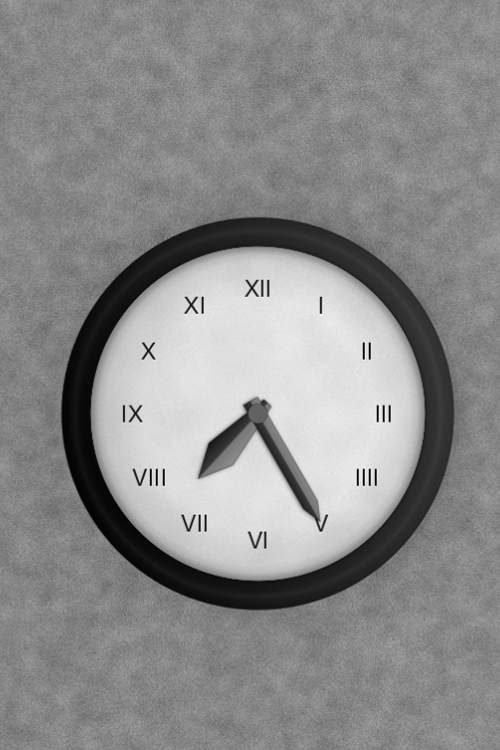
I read 7.25
